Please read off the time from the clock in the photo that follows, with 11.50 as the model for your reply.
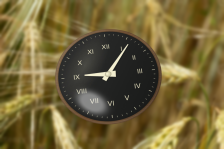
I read 9.06
